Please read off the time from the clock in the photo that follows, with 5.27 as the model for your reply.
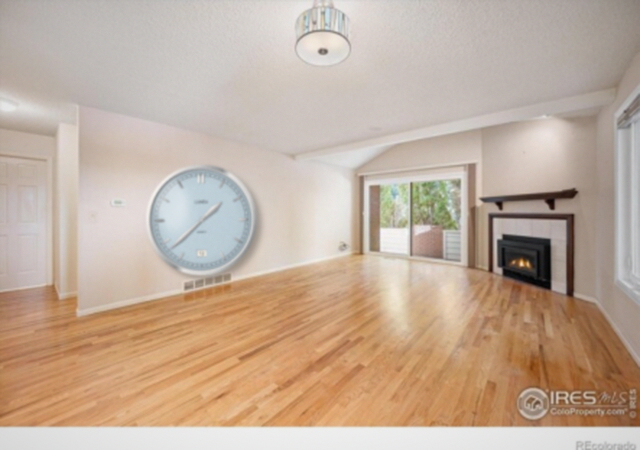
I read 1.38
